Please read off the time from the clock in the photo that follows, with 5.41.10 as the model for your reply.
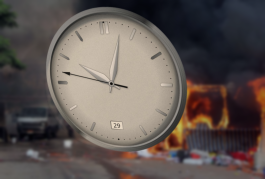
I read 10.02.47
